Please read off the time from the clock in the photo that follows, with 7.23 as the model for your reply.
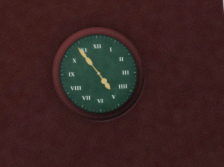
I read 4.54
